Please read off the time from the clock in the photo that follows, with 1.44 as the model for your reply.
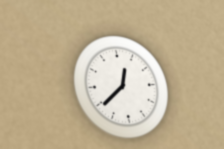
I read 12.39
